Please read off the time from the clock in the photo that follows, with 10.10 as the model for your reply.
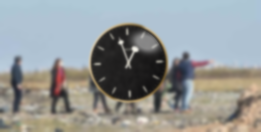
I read 12.57
